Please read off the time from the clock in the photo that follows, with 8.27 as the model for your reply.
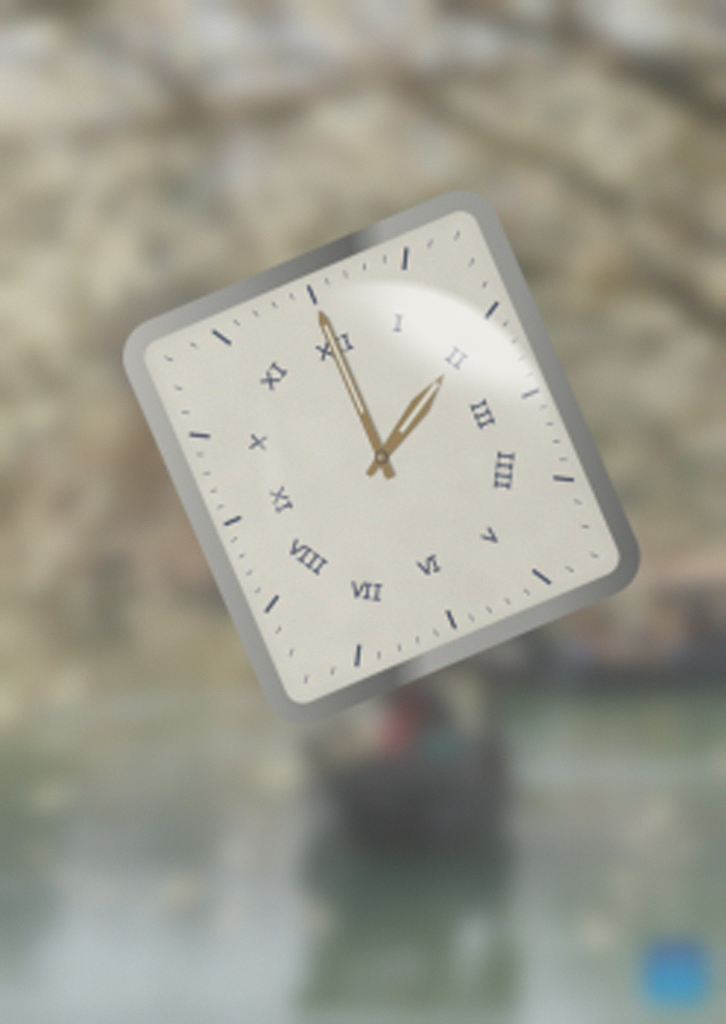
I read 2.00
